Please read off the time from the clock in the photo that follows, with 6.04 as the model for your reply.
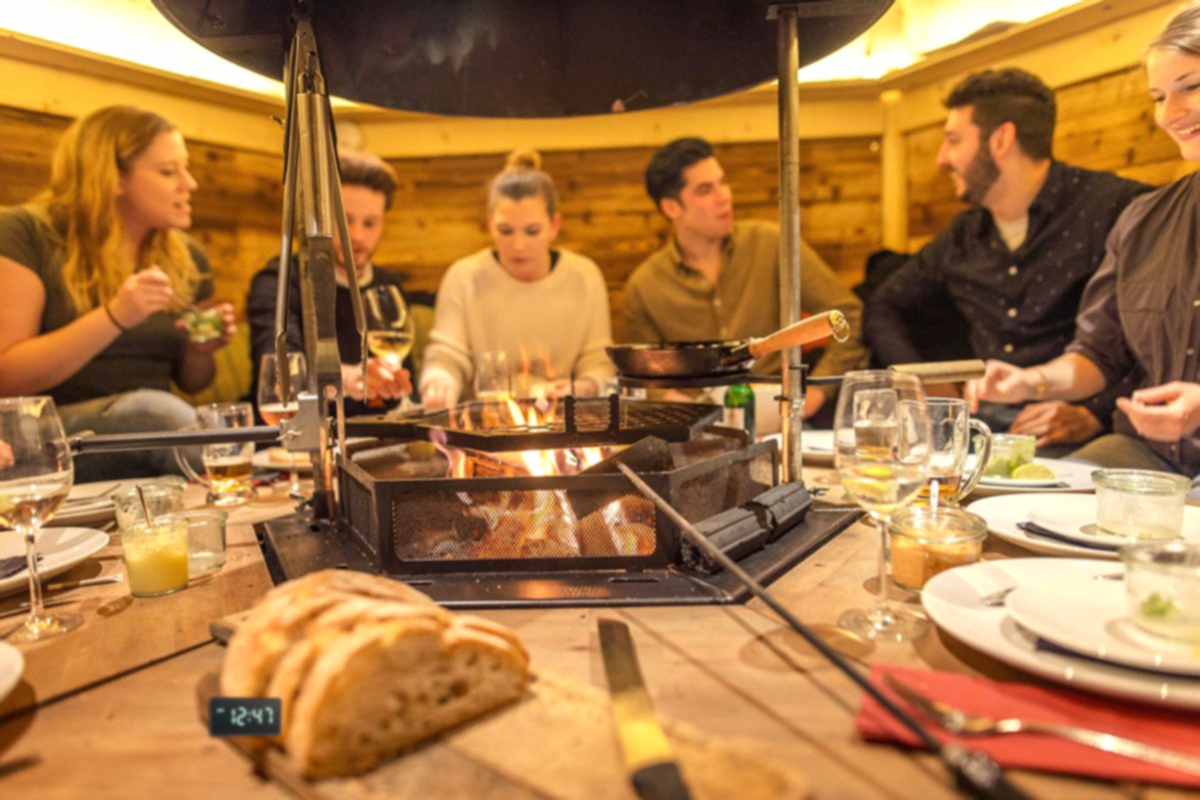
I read 12.47
